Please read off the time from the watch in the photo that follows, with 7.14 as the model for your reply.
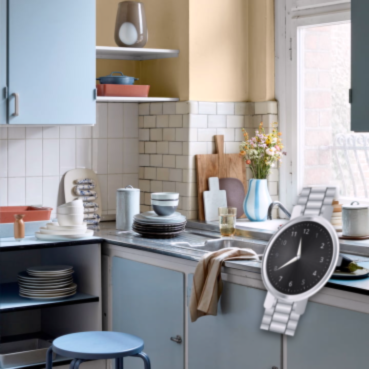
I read 11.39
